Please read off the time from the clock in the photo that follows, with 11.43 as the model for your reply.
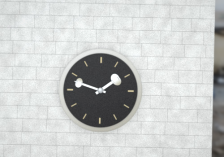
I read 1.48
